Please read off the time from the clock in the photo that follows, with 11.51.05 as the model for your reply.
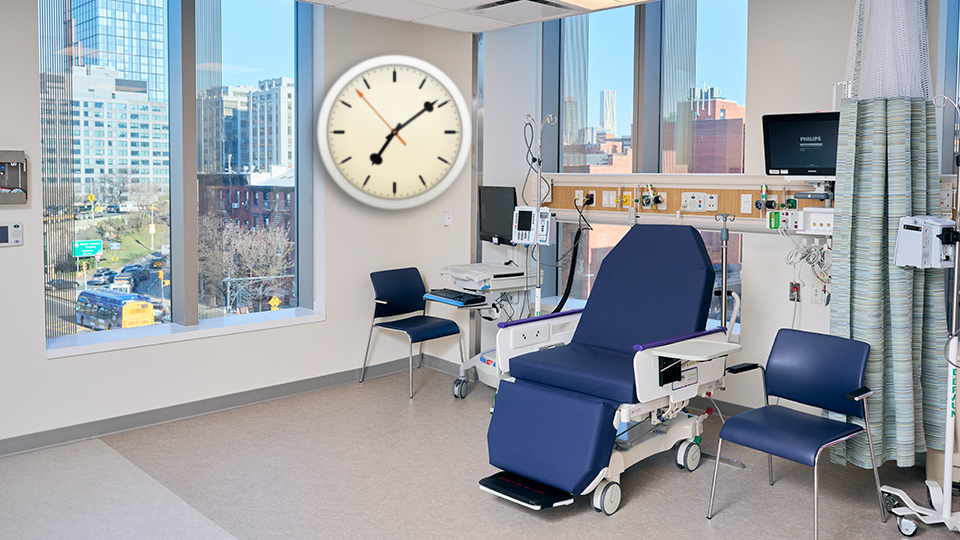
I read 7.08.53
